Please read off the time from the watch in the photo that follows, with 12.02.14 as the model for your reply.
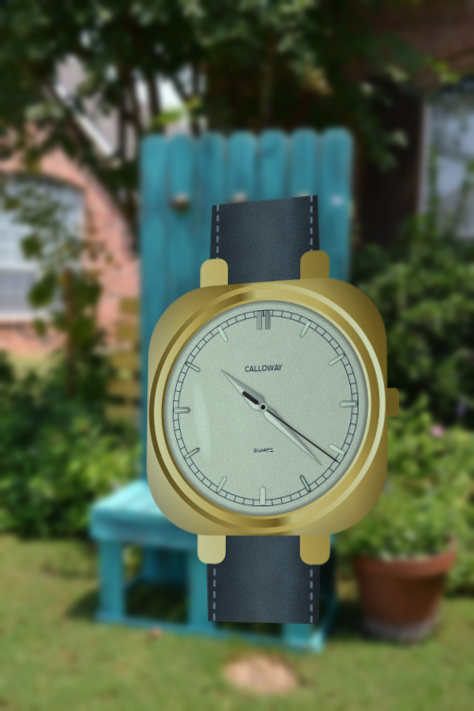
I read 10.22.21
